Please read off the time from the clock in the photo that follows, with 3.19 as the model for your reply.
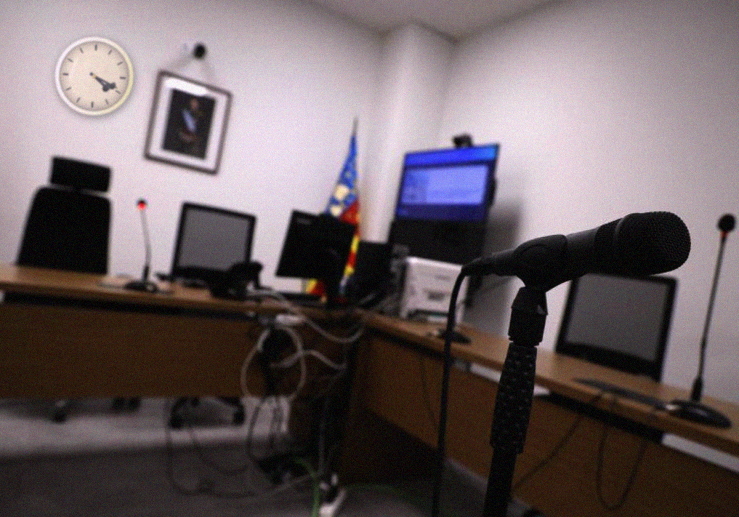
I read 4.19
